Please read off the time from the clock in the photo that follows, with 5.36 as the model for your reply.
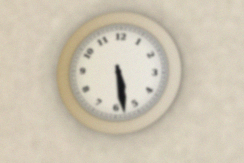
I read 5.28
